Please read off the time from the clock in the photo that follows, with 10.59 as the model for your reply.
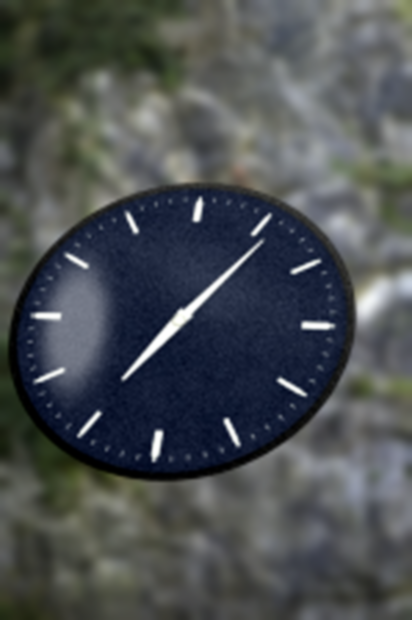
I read 7.06
